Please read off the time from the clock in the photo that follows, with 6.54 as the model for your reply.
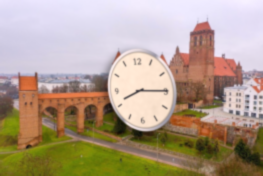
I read 8.15
